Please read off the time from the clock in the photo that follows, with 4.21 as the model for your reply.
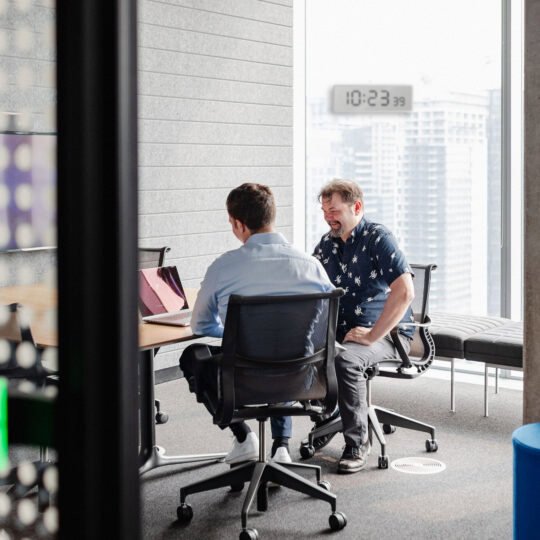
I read 10.23
